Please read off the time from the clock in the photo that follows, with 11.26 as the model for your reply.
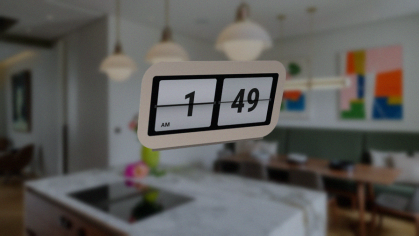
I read 1.49
